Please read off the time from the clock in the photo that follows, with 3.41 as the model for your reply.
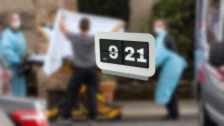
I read 9.21
